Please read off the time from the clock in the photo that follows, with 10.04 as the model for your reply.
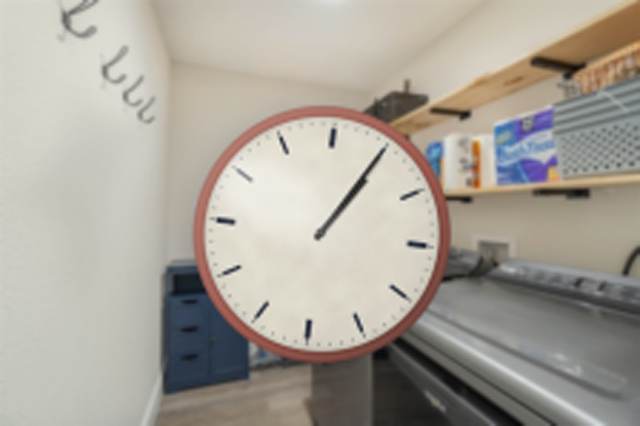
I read 1.05
